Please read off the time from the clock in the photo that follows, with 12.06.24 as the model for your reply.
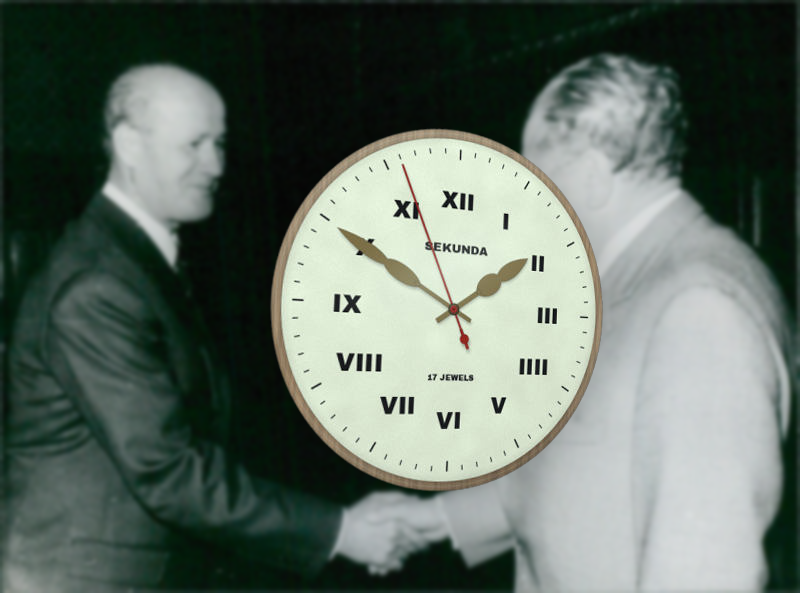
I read 1.49.56
